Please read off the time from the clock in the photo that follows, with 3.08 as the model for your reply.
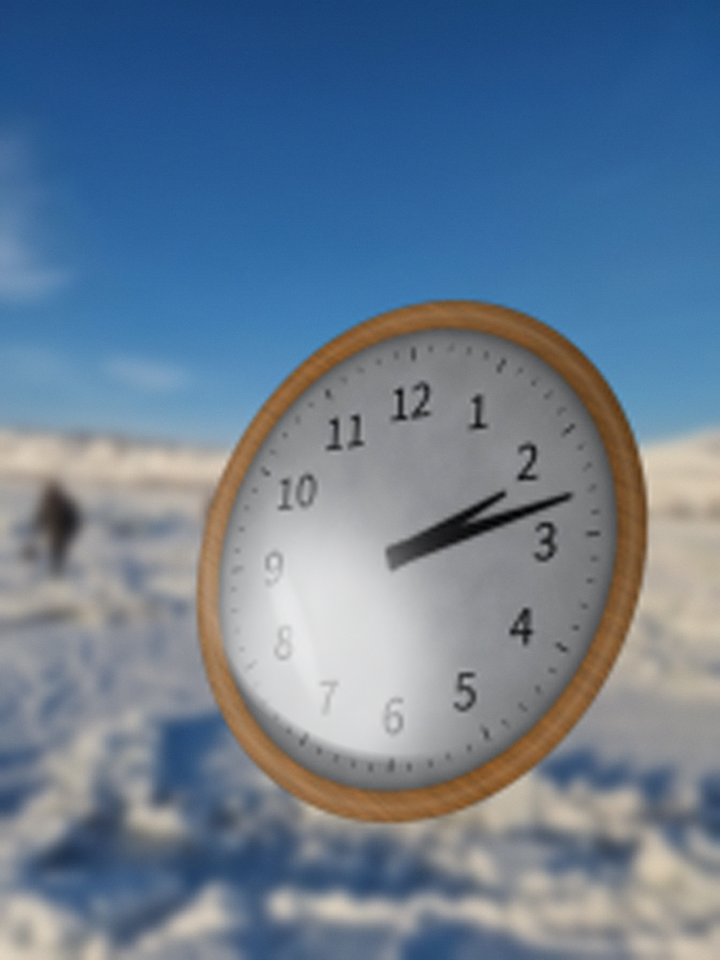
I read 2.13
